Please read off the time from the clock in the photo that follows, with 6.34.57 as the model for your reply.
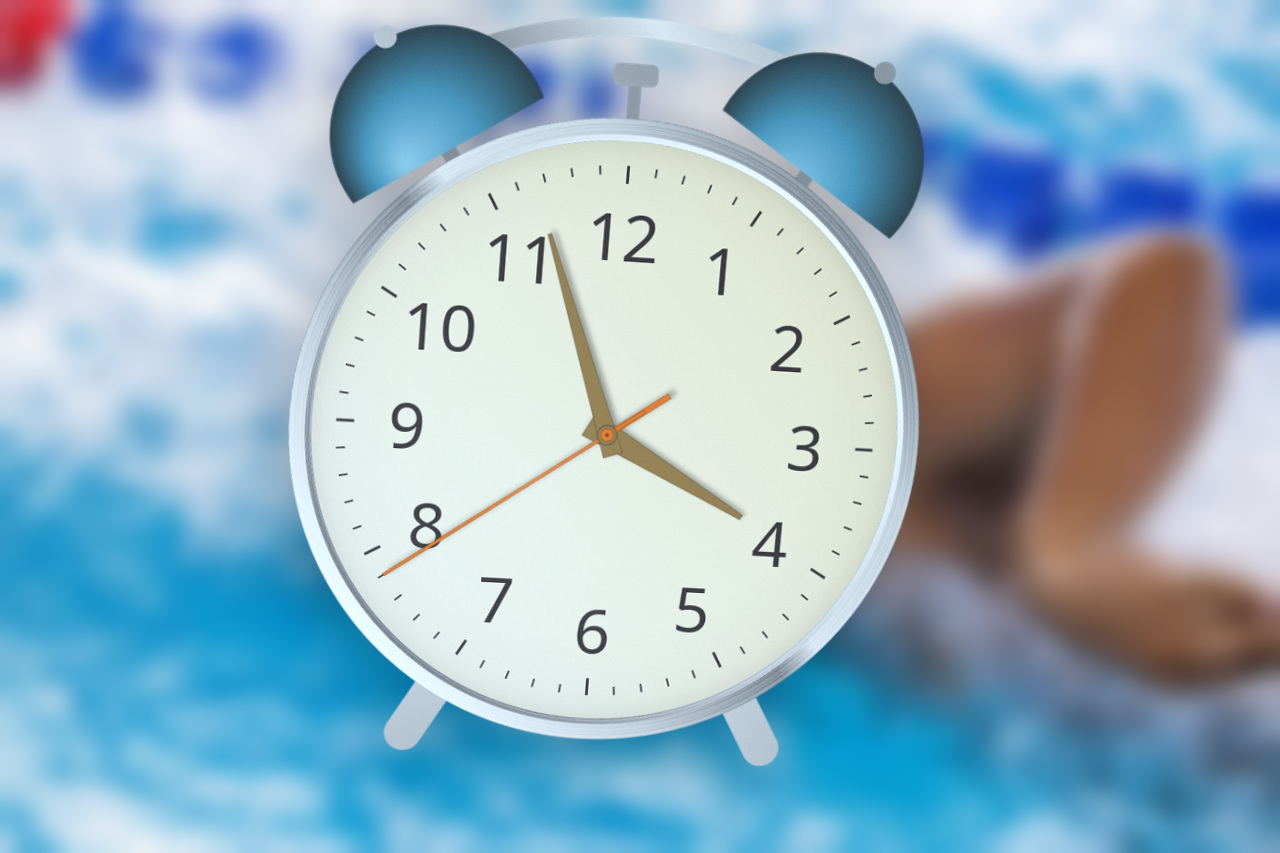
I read 3.56.39
